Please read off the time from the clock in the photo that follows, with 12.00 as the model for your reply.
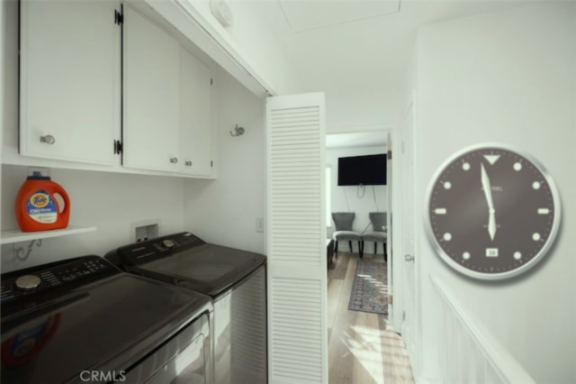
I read 5.58
